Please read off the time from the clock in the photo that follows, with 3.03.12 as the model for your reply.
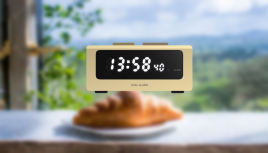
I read 13.58.40
